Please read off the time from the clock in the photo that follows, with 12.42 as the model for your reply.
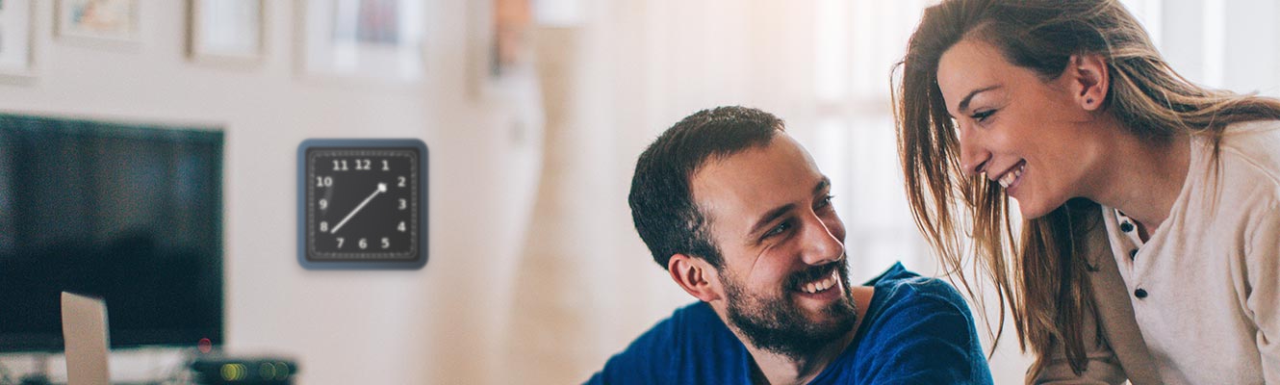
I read 1.38
